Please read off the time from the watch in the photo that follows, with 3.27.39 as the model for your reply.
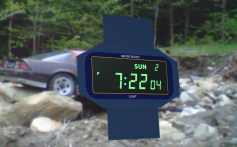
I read 7.22.04
